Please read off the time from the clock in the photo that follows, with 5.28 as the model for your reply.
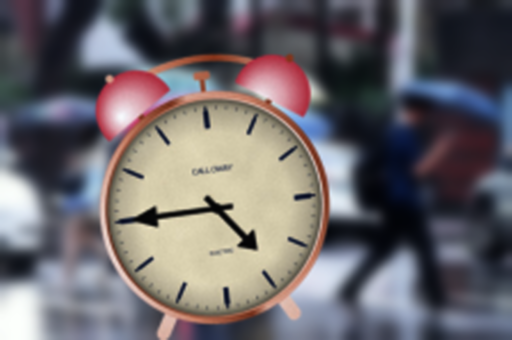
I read 4.45
